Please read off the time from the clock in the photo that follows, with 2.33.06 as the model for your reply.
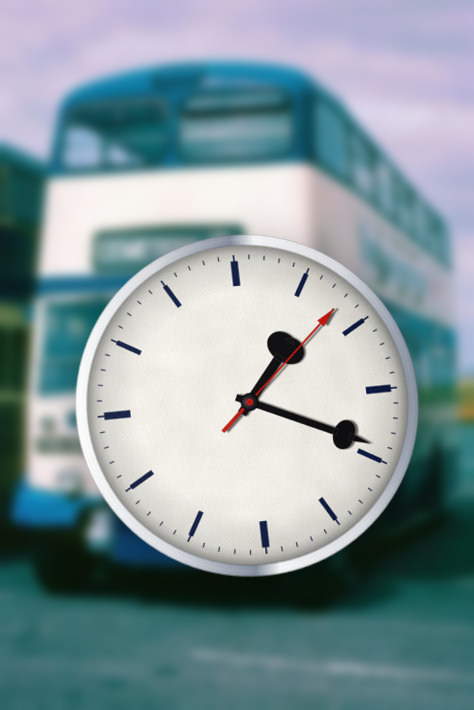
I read 1.19.08
